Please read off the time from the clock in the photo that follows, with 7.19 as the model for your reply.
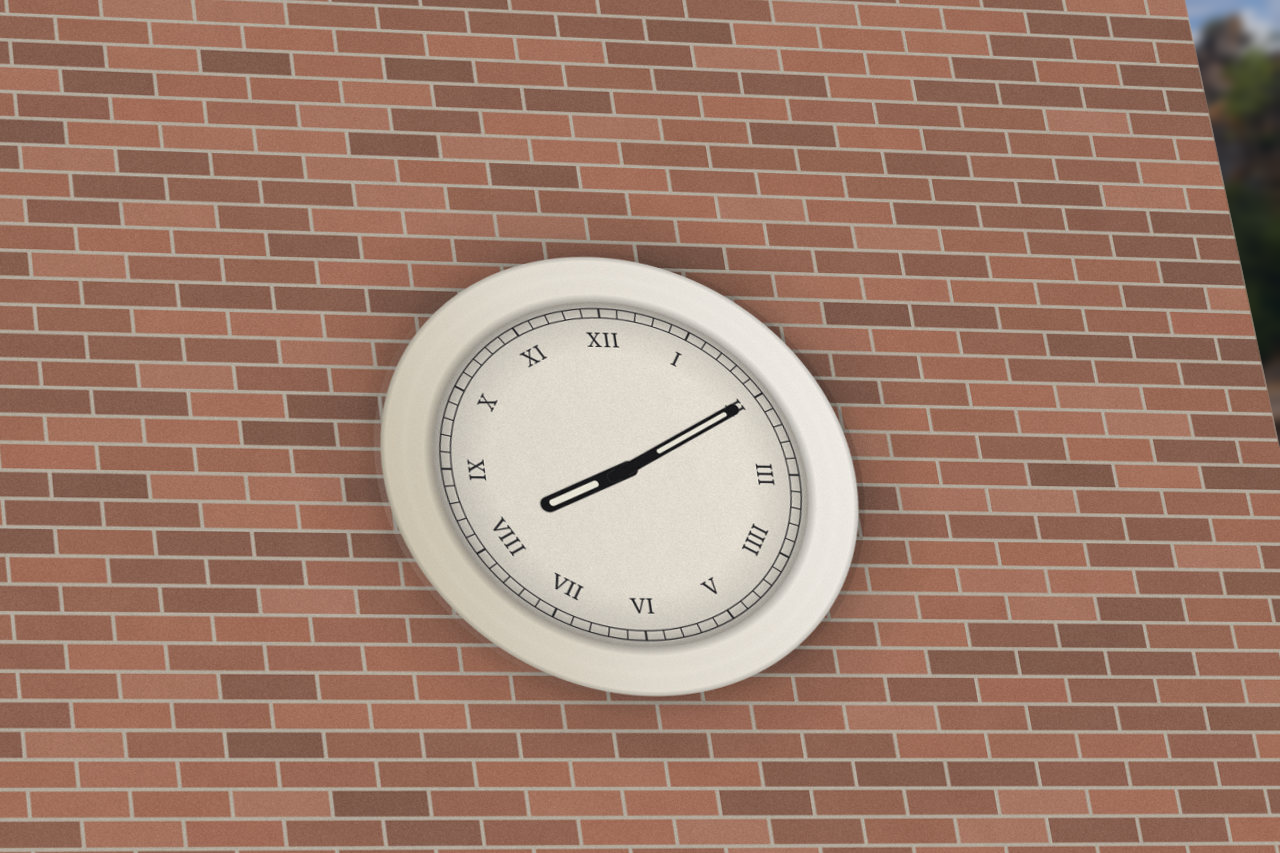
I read 8.10
